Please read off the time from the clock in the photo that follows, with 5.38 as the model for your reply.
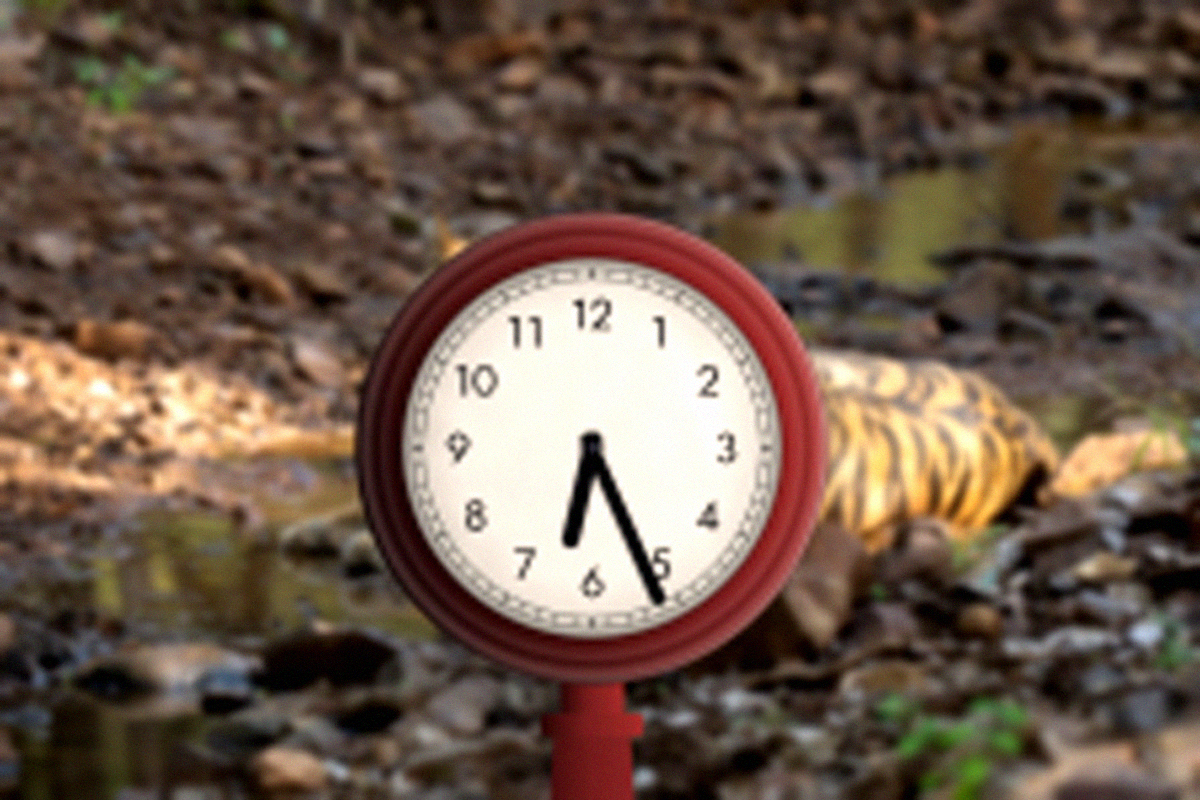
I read 6.26
